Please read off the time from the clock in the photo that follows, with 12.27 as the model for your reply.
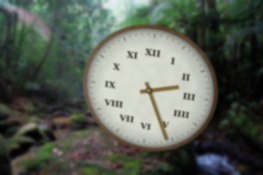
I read 2.26
